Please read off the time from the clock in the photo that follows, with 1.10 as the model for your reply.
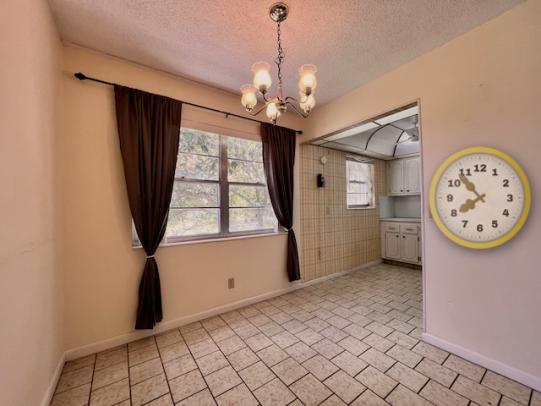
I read 7.53
